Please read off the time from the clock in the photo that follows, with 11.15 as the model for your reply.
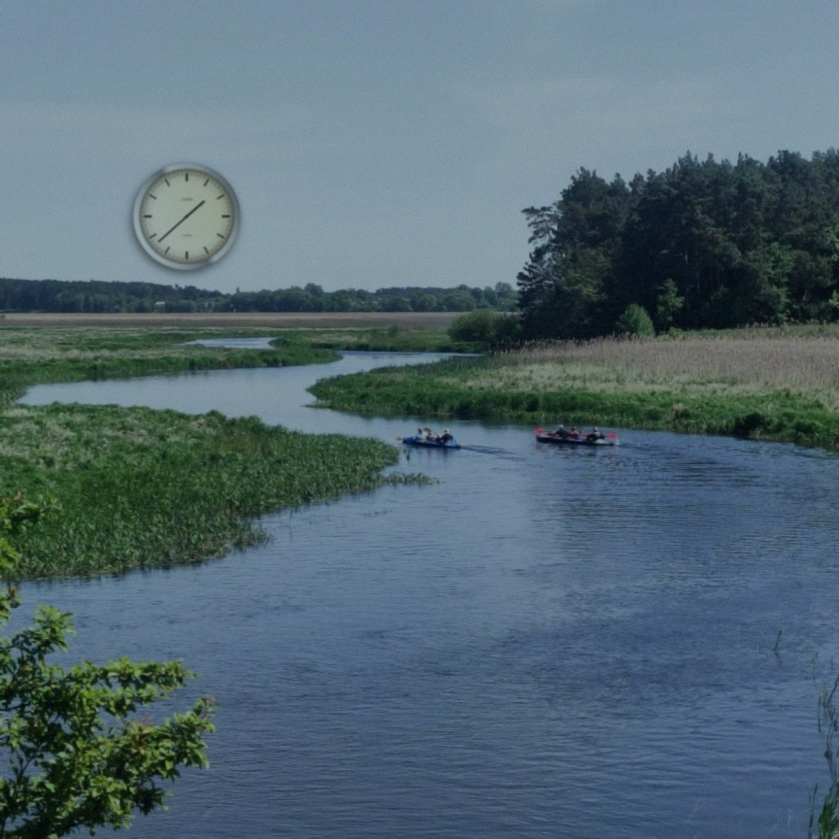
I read 1.38
